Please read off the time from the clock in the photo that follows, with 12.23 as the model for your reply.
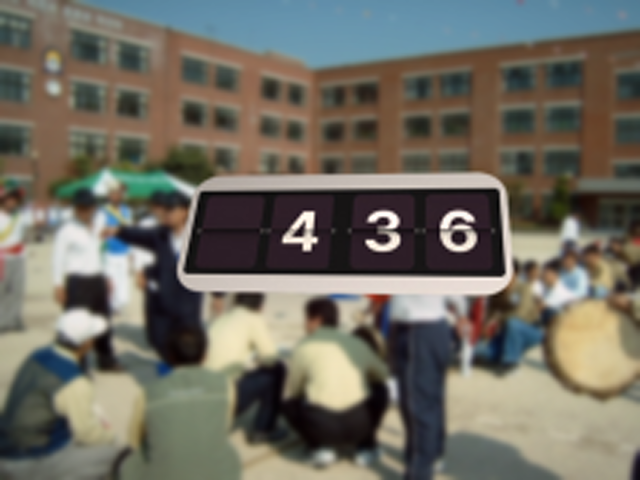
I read 4.36
